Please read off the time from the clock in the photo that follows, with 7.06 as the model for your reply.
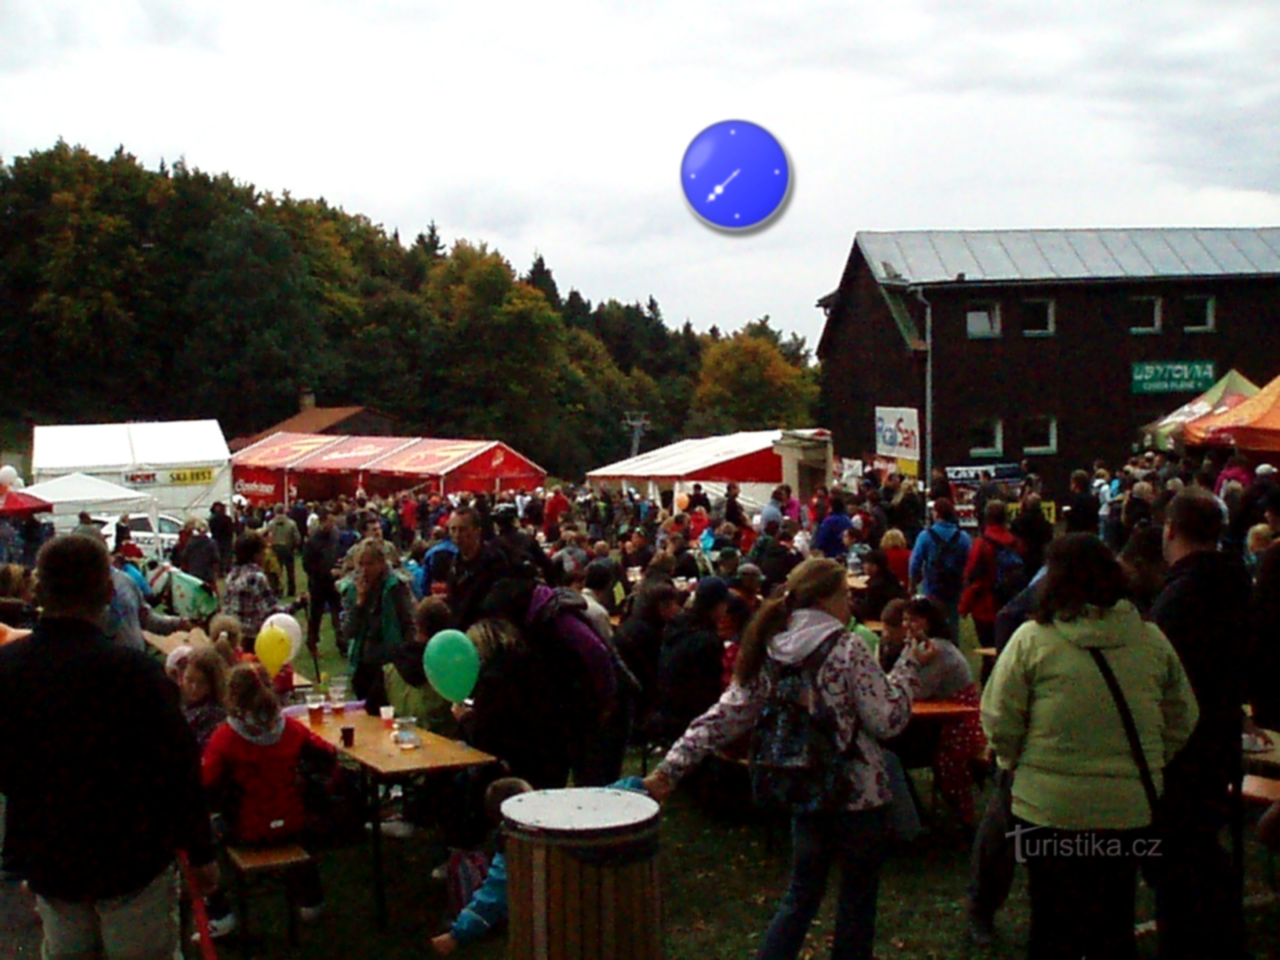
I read 7.38
